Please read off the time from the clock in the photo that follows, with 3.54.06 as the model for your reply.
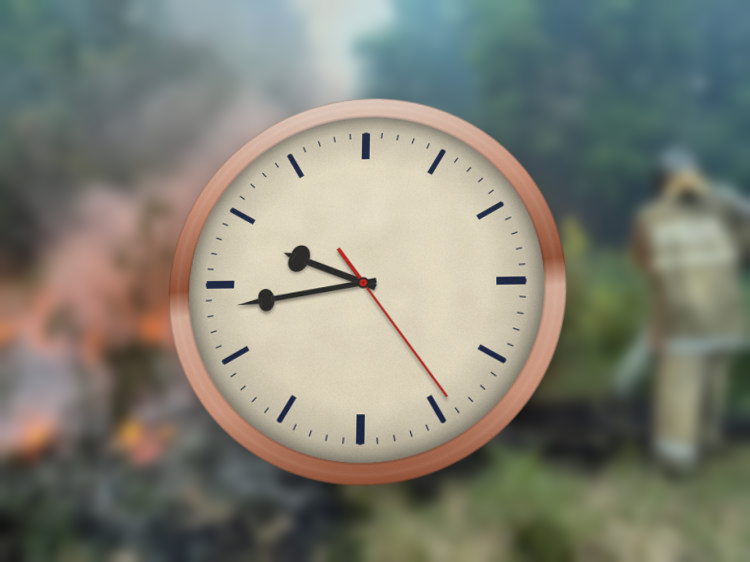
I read 9.43.24
